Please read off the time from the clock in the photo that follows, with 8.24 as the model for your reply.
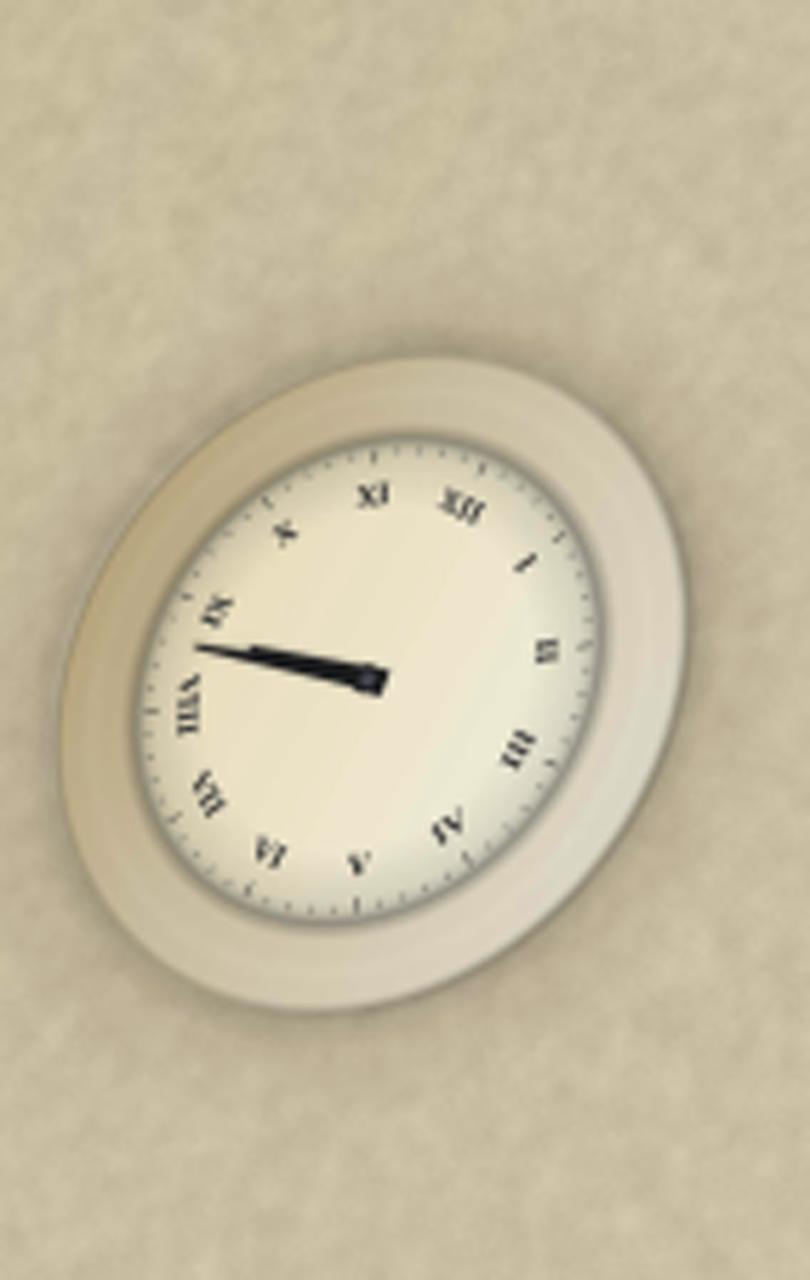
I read 8.43
